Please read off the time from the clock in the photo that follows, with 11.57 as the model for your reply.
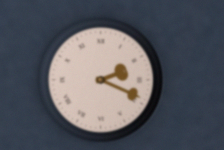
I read 2.19
